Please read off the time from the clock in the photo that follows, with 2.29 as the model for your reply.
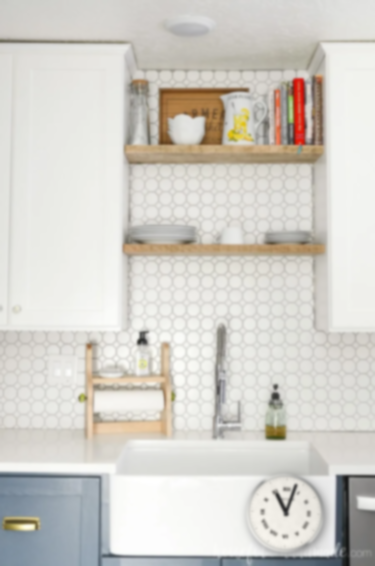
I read 11.03
